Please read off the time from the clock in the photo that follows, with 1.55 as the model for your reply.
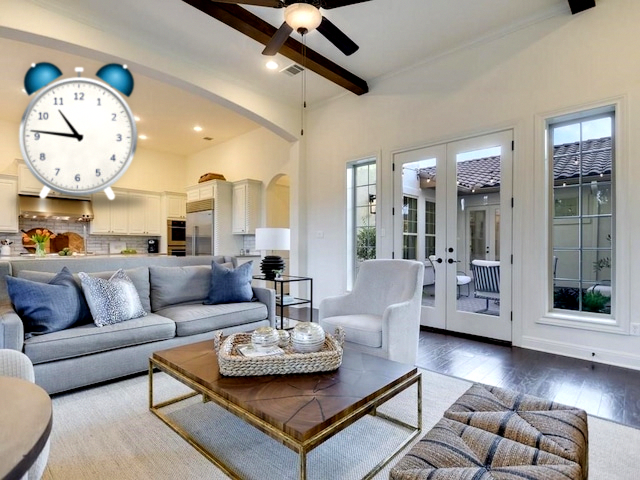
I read 10.46
